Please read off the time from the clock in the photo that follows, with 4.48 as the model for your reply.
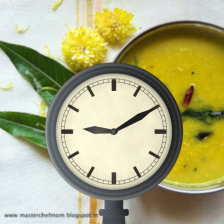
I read 9.10
